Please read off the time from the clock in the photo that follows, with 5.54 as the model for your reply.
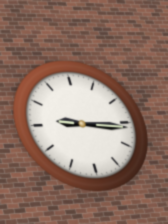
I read 9.16
